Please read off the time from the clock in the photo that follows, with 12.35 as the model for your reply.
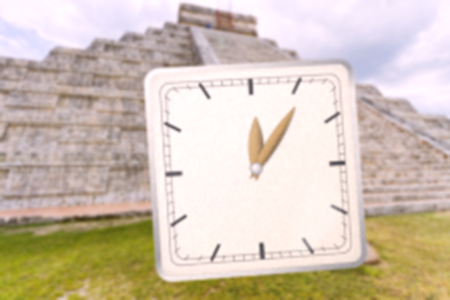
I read 12.06
